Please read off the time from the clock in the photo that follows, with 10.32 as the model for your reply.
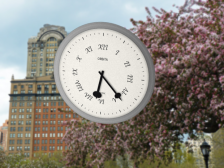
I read 6.23
